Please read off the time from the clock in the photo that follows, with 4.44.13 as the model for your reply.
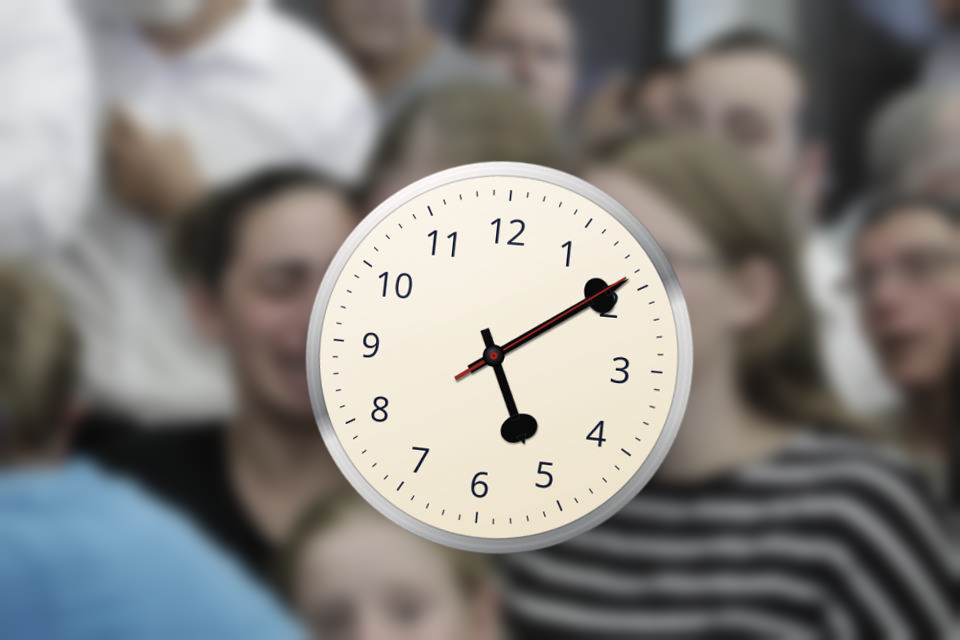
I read 5.09.09
